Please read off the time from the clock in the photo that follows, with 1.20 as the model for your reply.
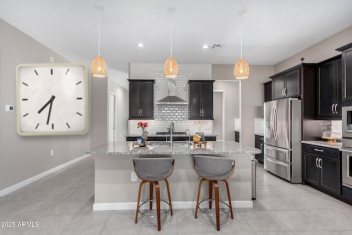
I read 7.32
